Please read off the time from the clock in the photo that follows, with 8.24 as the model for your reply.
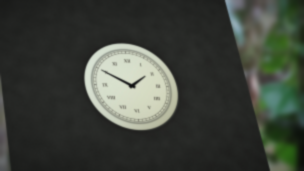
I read 1.50
